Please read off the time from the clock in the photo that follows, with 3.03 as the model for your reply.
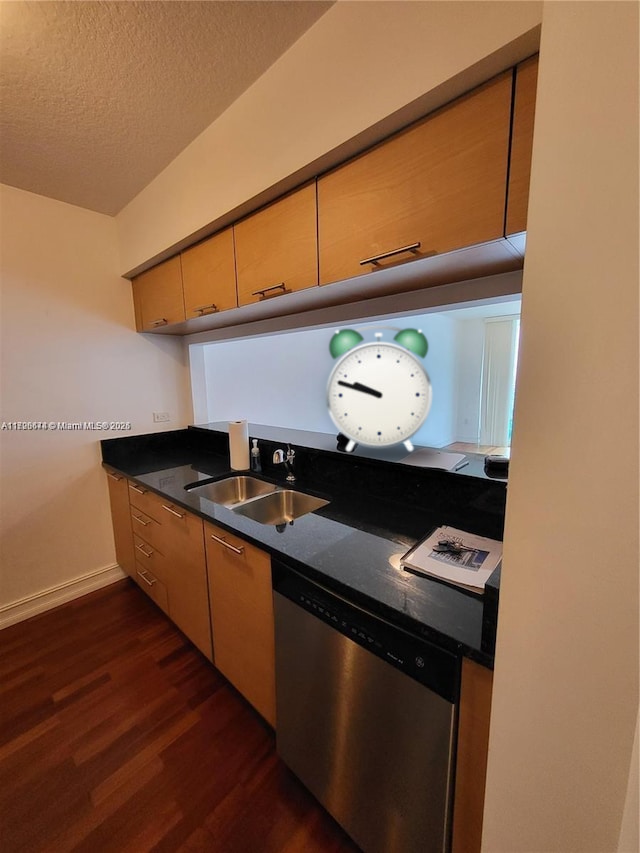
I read 9.48
